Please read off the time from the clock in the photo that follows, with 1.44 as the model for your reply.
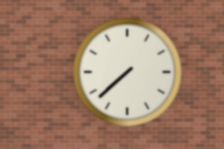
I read 7.38
